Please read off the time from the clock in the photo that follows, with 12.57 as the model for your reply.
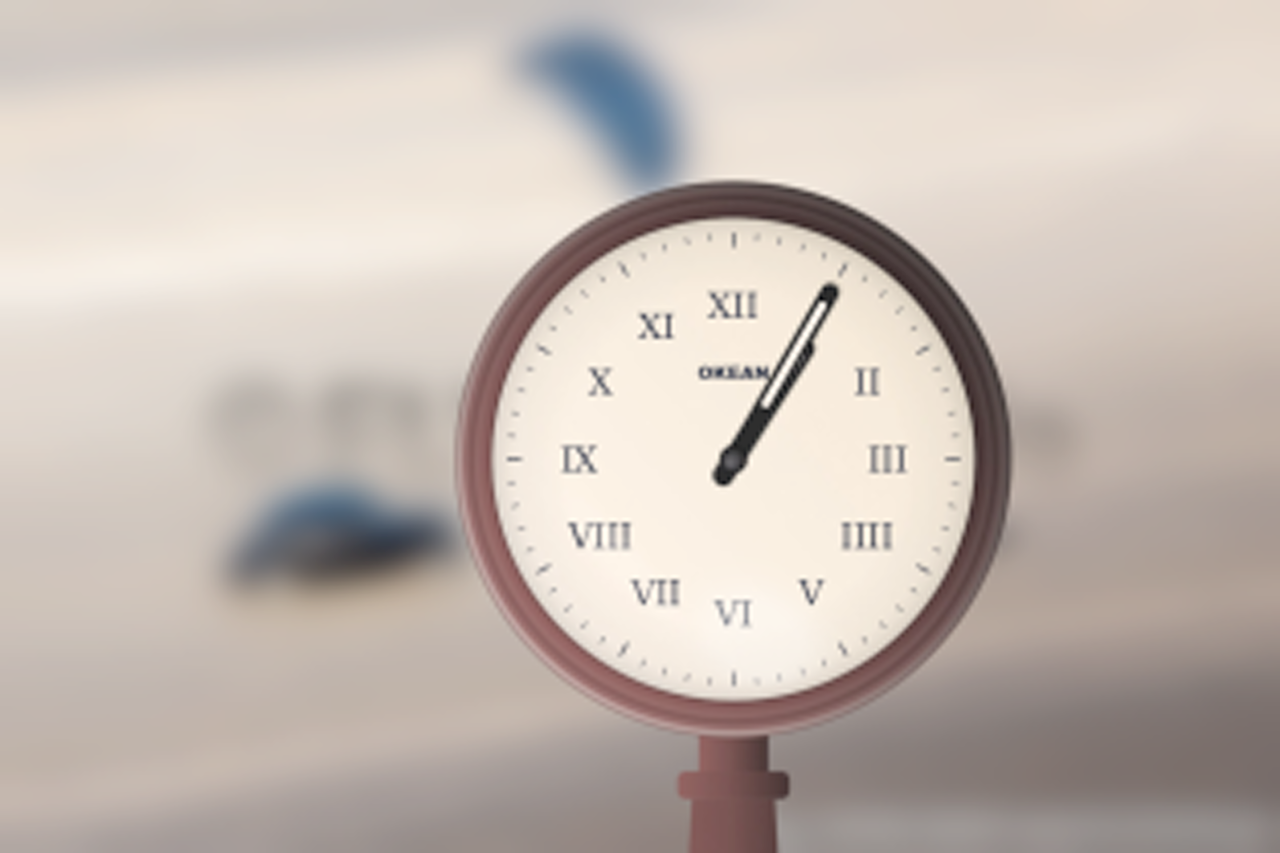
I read 1.05
